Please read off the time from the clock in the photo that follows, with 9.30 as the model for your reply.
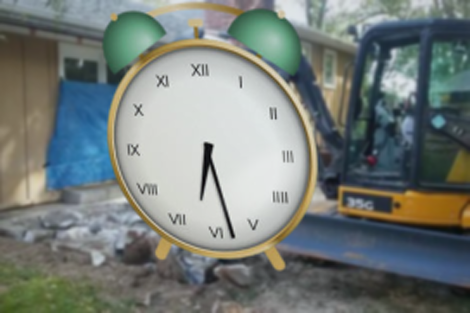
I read 6.28
